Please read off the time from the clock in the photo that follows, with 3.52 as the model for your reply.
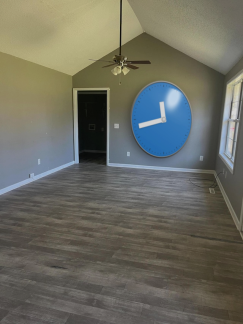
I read 11.43
